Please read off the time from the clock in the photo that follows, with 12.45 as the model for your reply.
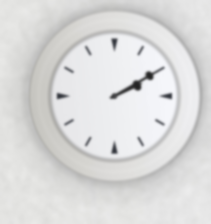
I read 2.10
